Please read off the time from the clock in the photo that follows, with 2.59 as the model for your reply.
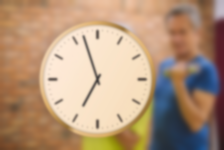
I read 6.57
